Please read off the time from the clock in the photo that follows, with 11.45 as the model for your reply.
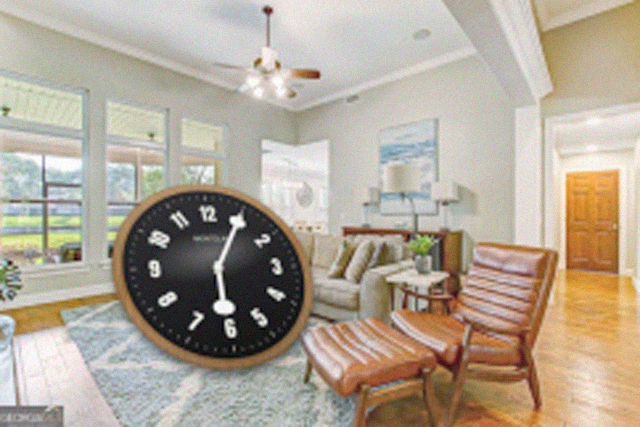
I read 6.05
